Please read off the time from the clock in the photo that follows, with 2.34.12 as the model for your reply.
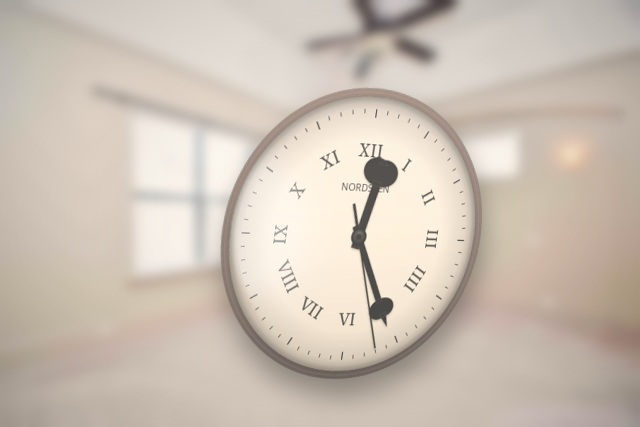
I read 12.25.27
